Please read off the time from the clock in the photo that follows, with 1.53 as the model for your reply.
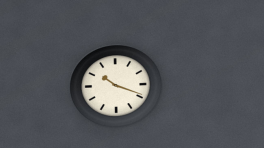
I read 10.19
